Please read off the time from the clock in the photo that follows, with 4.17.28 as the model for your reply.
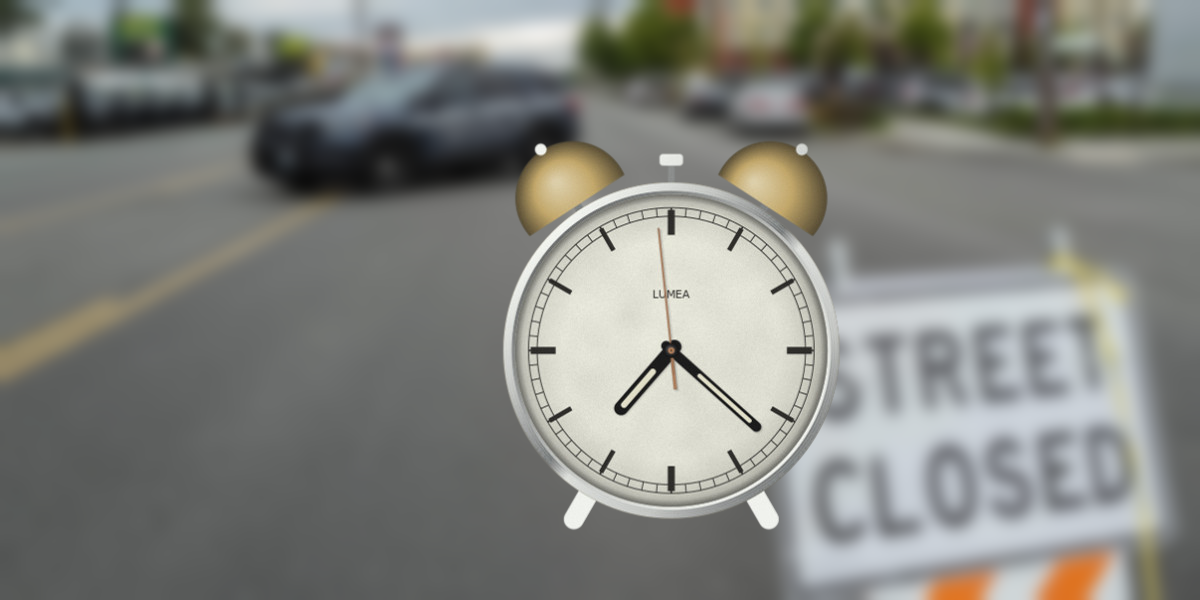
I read 7.21.59
